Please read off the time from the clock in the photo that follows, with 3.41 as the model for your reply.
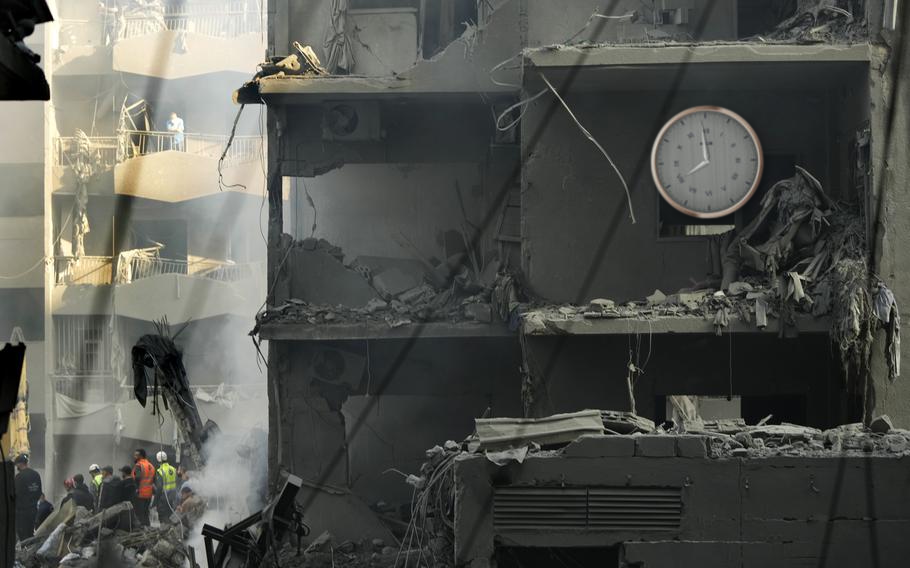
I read 7.59
